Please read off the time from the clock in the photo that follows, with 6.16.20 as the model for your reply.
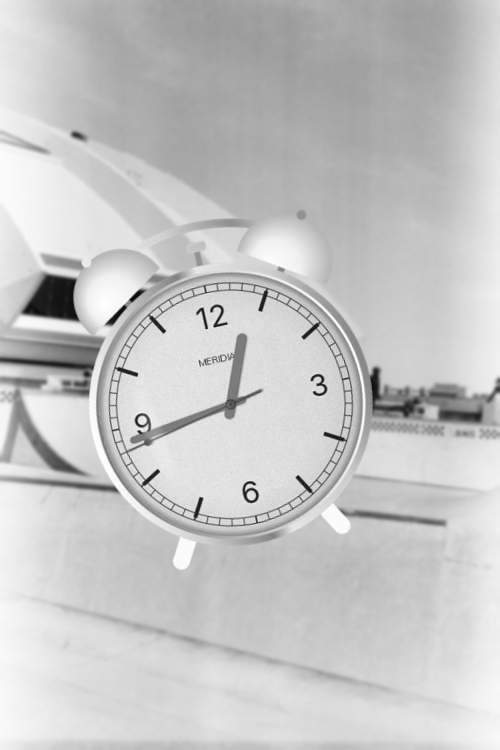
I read 12.43.43
